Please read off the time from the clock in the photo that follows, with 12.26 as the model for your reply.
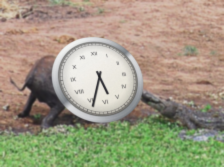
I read 5.34
